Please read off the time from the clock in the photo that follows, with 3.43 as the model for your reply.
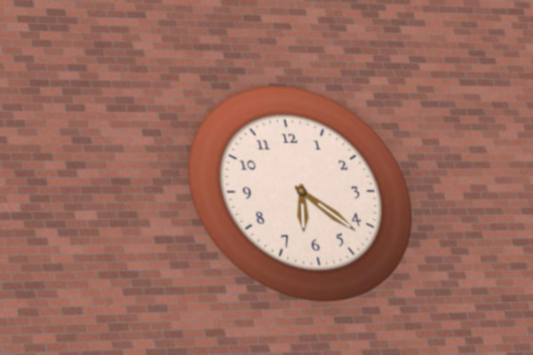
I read 6.22
